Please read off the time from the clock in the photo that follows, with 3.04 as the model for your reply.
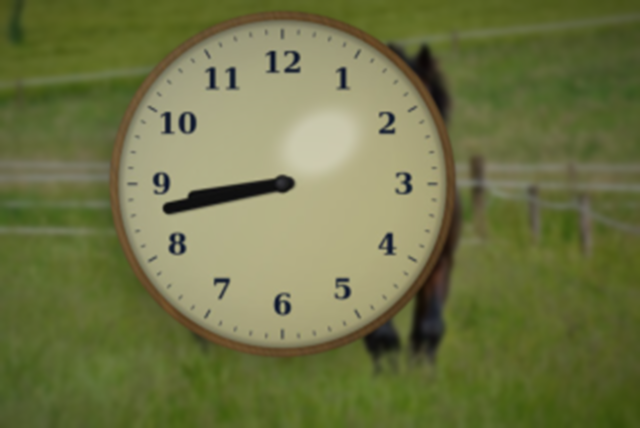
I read 8.43
